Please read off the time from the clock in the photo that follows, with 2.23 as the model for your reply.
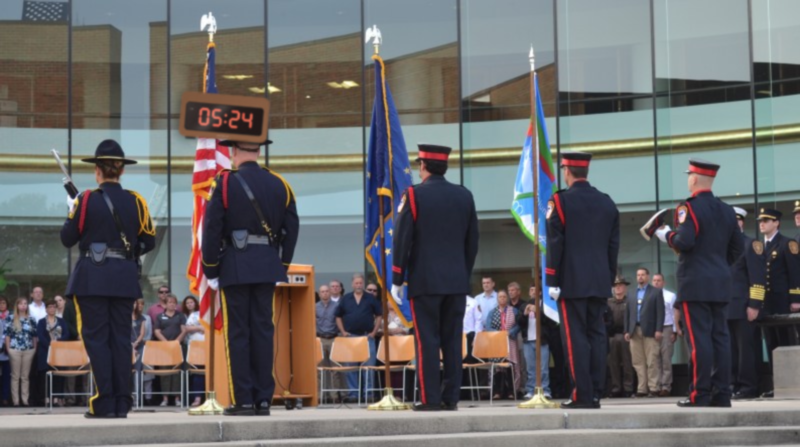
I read 5.24
